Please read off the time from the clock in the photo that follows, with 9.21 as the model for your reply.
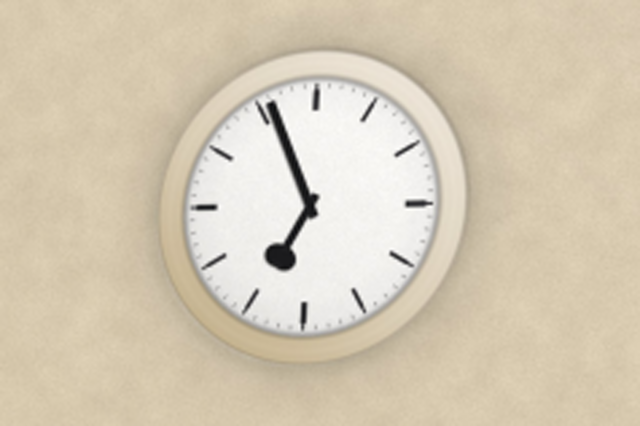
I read 6.56
